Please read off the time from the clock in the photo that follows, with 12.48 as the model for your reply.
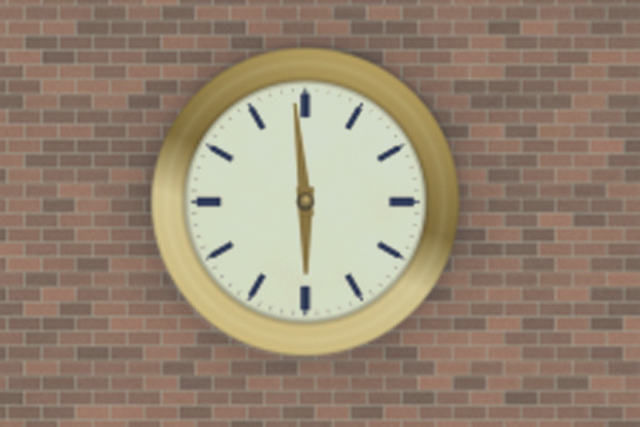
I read 5.59
